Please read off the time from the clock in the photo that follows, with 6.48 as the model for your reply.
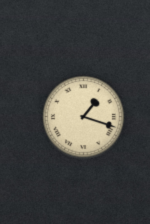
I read 1.18
